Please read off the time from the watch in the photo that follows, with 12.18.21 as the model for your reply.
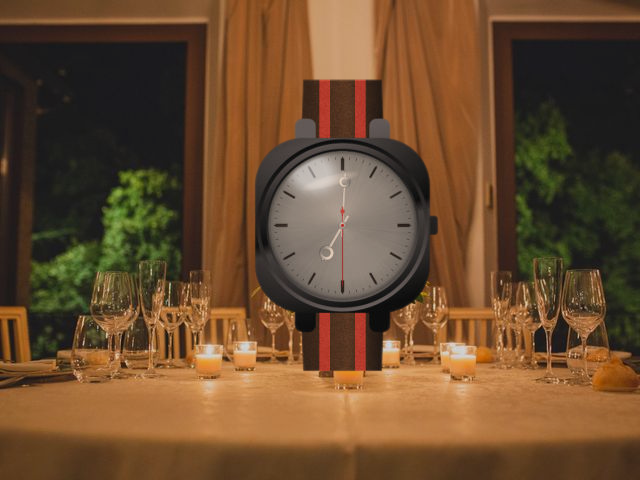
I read 7.00.30
